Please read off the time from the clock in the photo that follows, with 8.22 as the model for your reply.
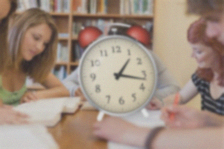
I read 1.17
